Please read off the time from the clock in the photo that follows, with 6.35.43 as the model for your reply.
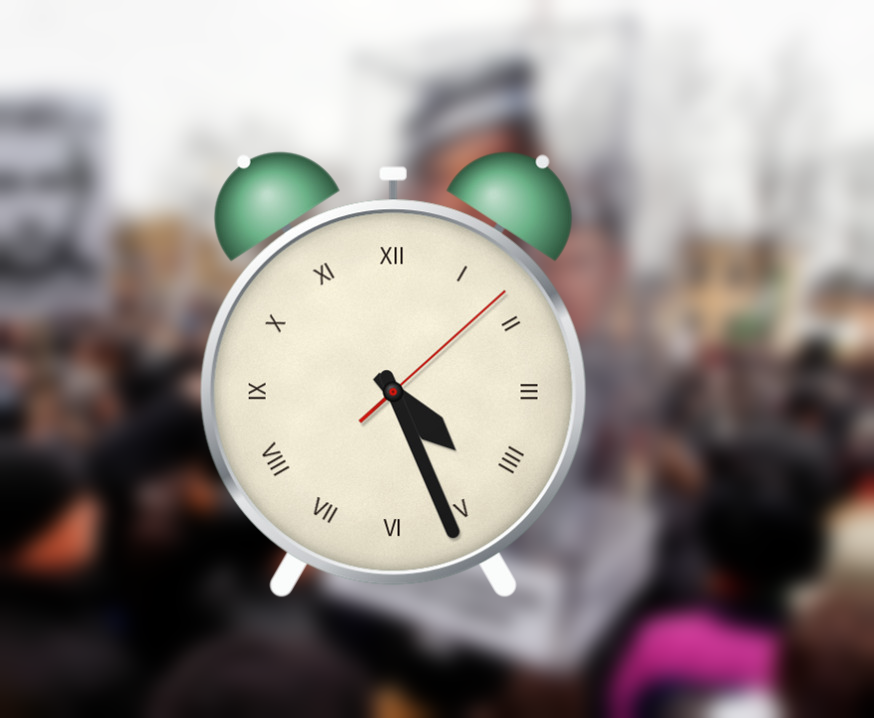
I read 4.26.08
